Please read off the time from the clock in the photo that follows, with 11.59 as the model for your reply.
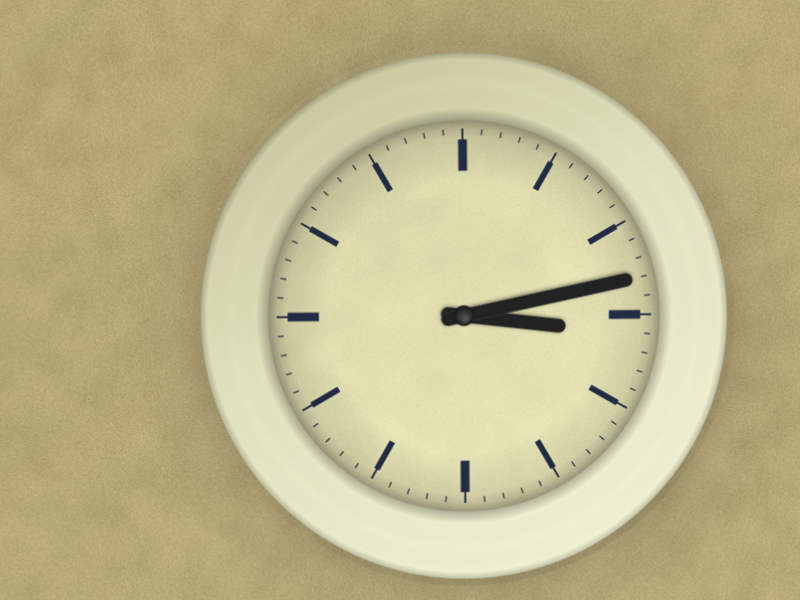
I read 3.13
